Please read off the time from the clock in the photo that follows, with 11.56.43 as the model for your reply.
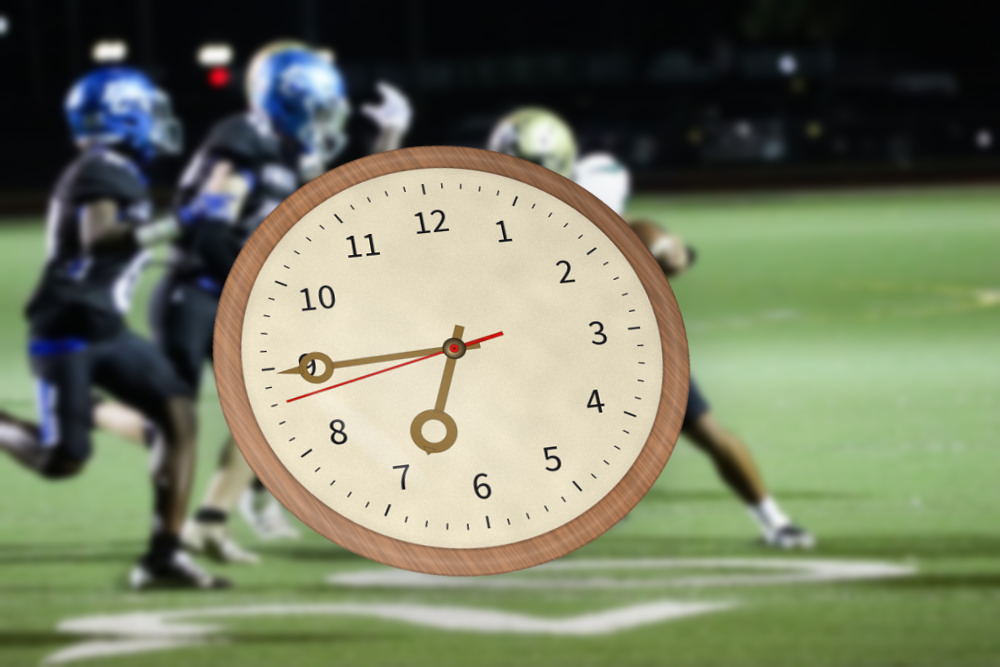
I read 6.44.43
